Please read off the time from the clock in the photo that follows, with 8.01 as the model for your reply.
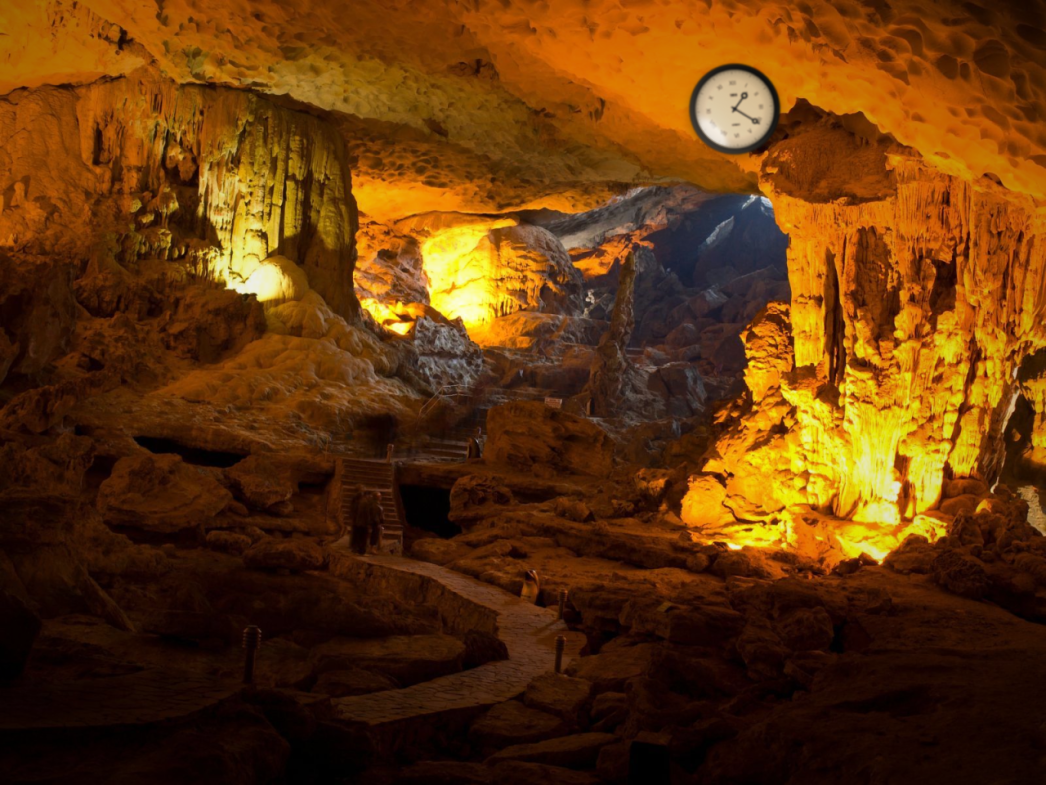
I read 1.21
